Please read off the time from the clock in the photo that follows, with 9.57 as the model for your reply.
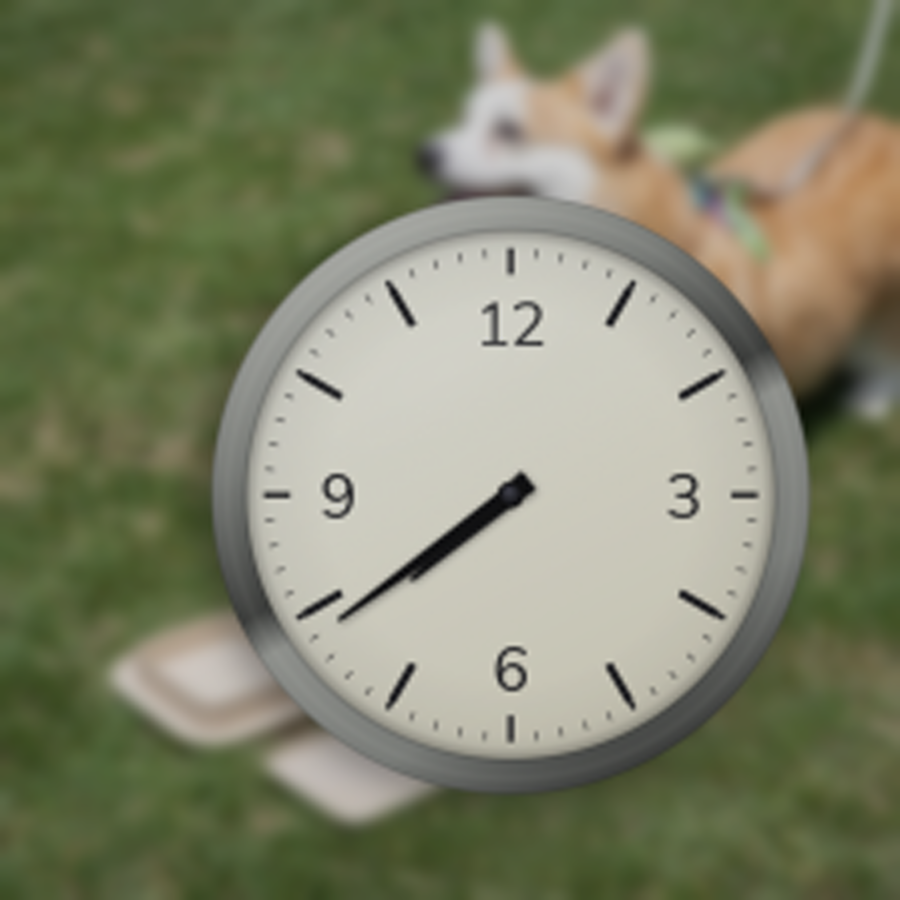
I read 7.39
